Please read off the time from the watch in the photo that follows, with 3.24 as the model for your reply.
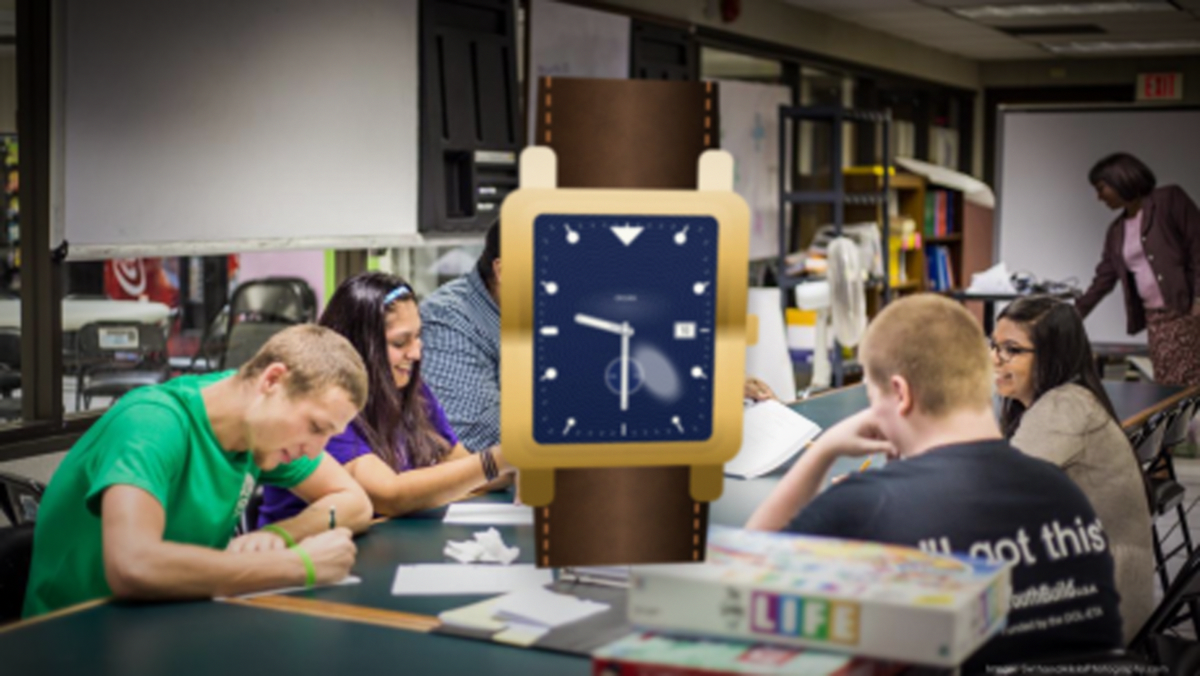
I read 9.30
